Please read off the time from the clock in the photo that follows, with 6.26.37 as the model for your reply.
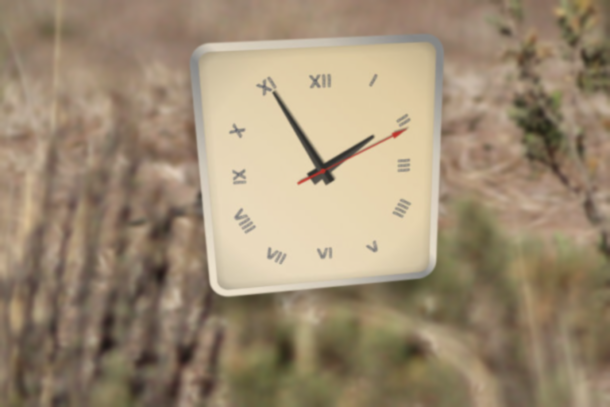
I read 1.55.11
